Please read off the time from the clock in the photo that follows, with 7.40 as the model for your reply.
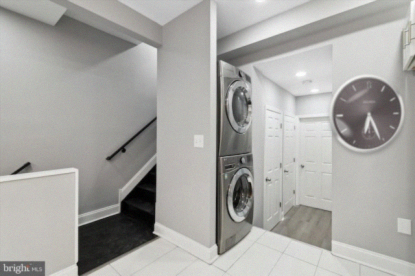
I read 6.26
